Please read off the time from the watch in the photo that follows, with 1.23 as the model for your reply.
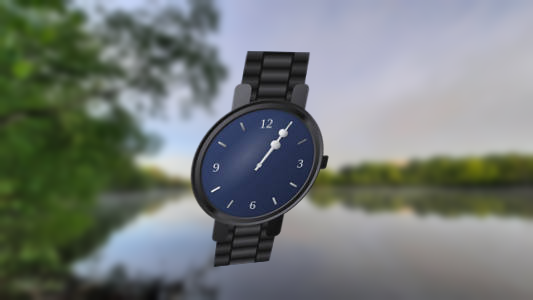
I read 1.05
